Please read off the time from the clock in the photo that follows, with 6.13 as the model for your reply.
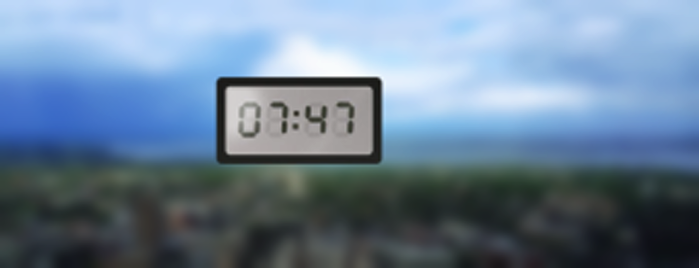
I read 7.47
